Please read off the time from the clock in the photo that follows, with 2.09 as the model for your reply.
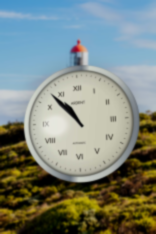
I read 10.53
